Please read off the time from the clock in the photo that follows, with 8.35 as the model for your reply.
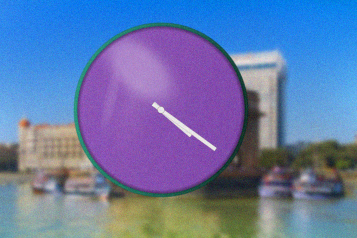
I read 4.21
